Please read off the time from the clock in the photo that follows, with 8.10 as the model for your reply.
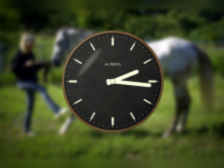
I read 2.16
